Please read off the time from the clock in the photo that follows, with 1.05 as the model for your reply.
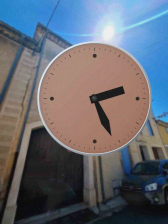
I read 2.26
